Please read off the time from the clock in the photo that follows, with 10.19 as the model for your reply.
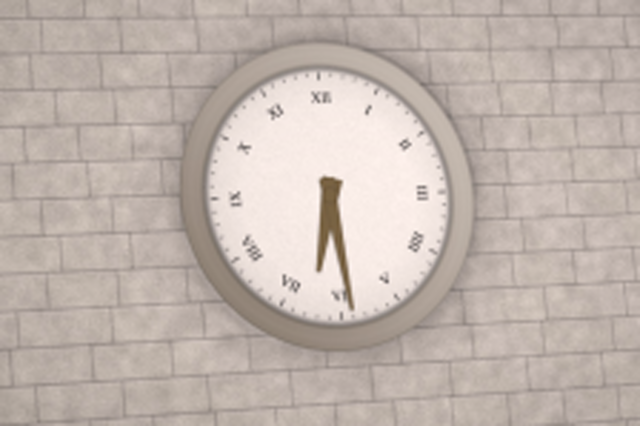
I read 6.29
